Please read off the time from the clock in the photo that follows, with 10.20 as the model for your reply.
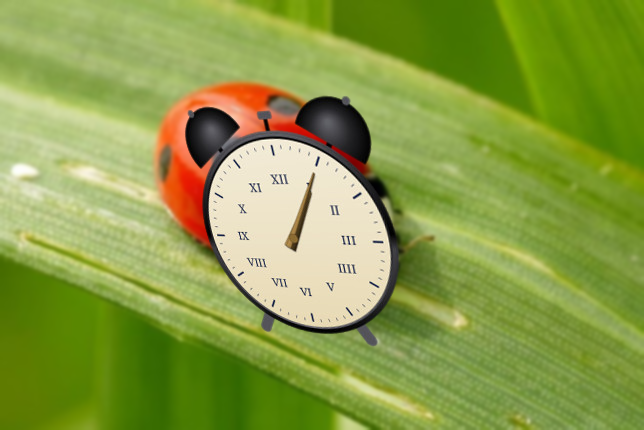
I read 1.05
